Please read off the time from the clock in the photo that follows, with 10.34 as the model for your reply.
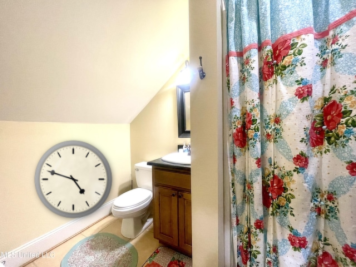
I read 4.48
